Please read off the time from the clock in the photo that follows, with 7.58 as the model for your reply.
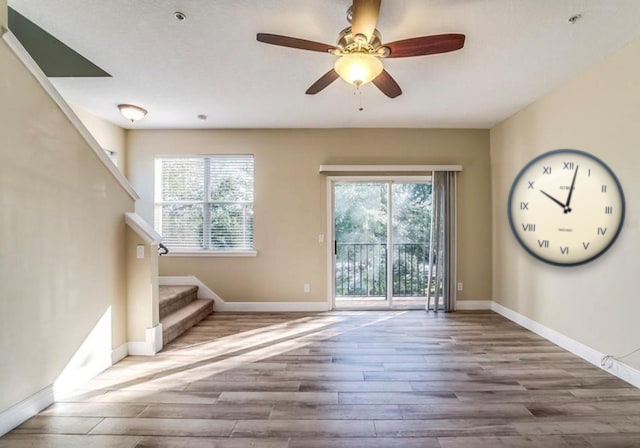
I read 10.02
